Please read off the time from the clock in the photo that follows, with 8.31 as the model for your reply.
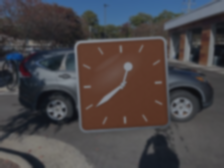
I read 12.39
